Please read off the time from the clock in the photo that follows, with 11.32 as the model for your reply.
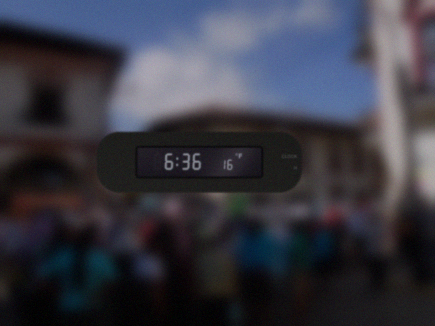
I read 6.36
